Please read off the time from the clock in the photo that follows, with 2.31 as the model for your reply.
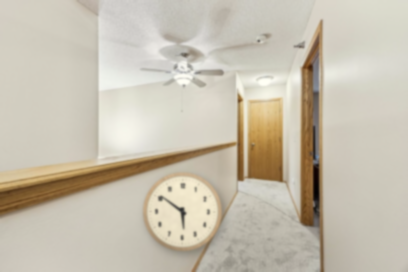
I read 5.51
